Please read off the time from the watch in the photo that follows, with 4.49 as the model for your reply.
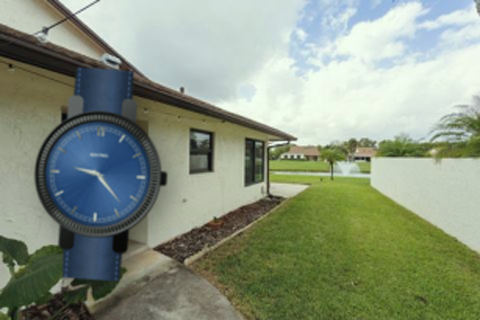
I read 9.23
